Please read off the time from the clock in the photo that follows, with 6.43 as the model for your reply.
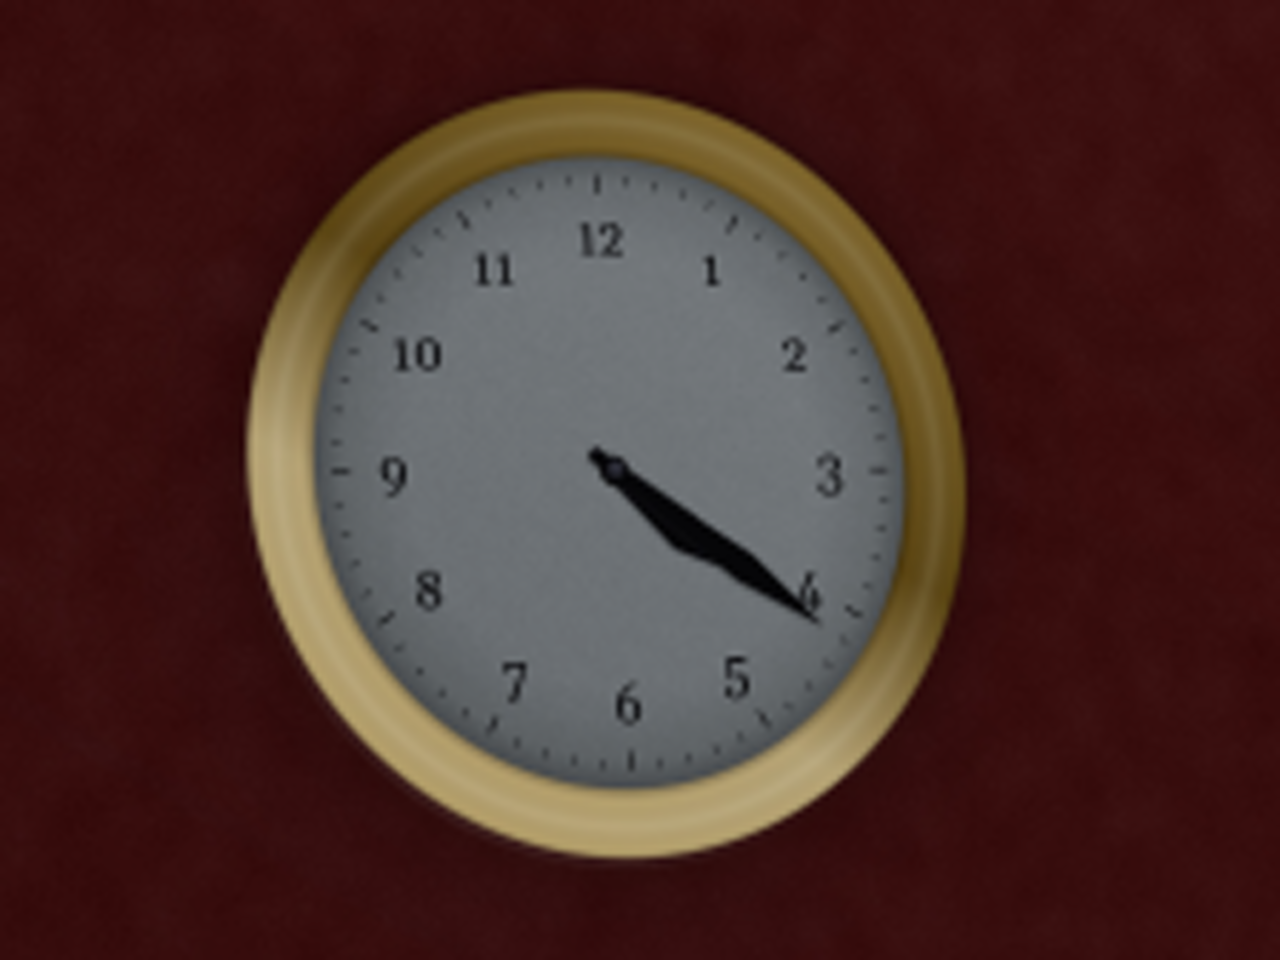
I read 4.21
